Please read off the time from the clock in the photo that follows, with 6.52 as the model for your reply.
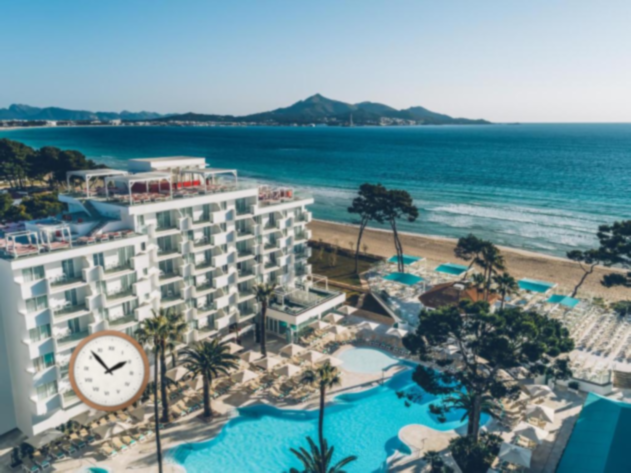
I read 1.52
